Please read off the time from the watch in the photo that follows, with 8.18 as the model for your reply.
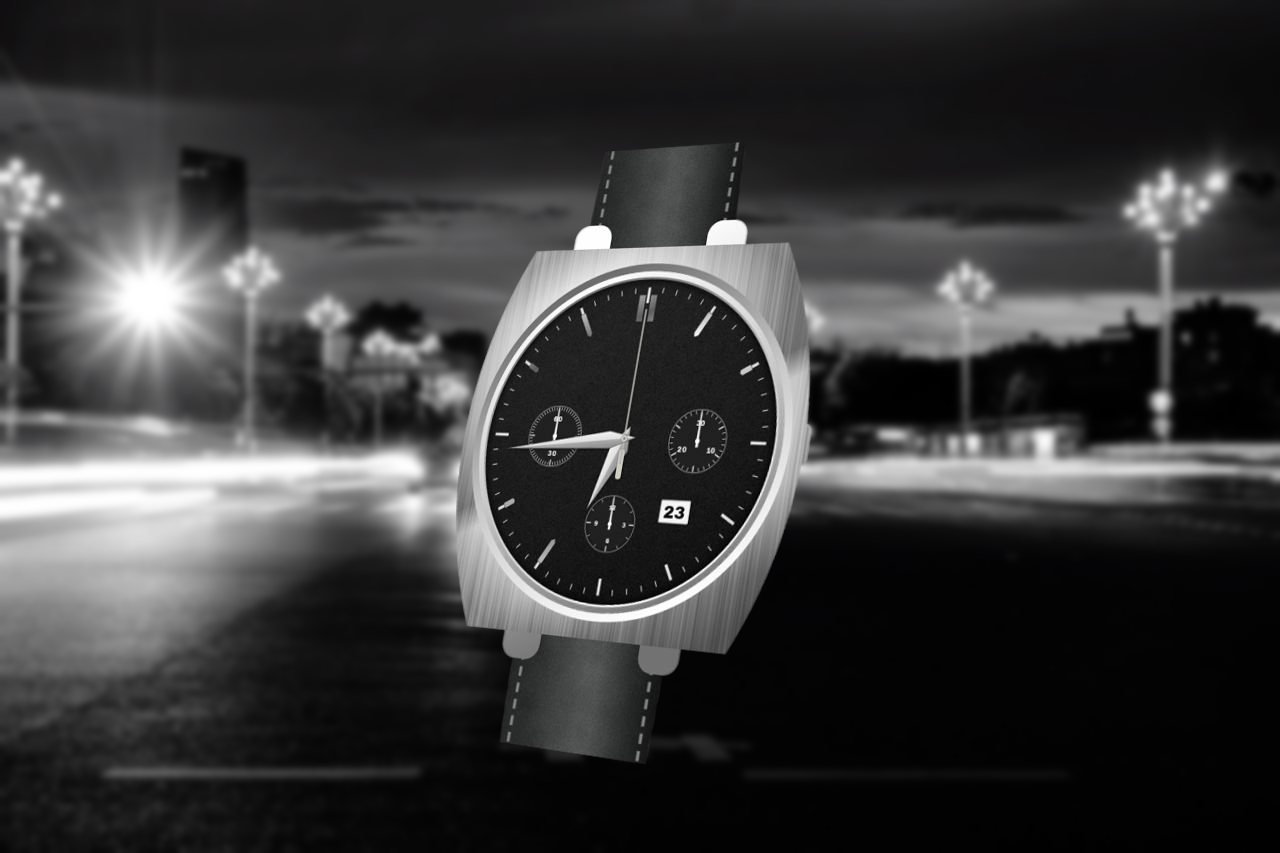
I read 6.44
